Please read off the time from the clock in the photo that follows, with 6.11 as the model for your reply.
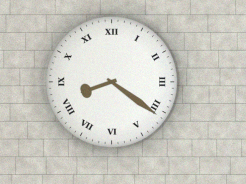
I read 8.21
